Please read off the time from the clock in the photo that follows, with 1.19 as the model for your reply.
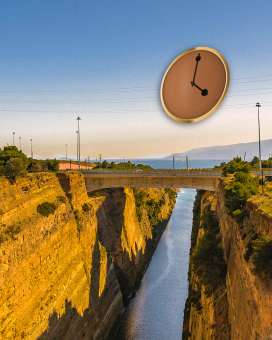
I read 4.00
